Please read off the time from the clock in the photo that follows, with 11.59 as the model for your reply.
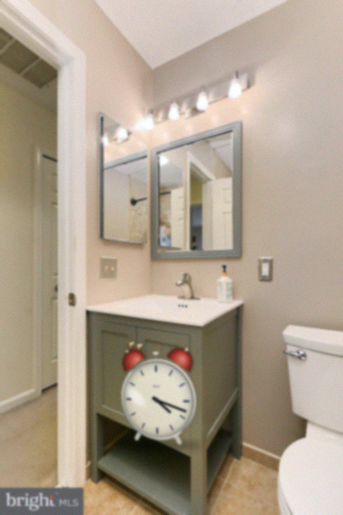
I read 4.18
